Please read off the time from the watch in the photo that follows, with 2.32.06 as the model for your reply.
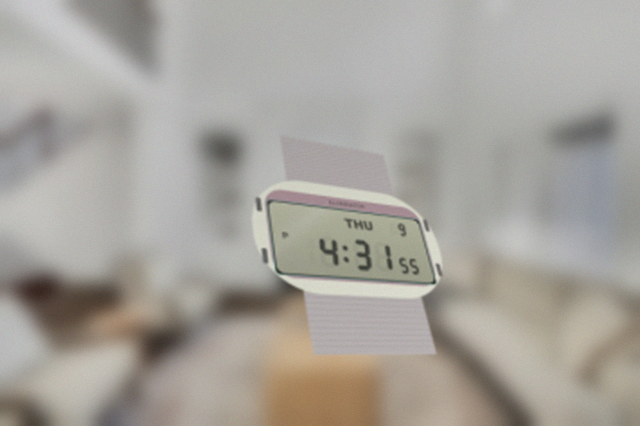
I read 4.31.55
